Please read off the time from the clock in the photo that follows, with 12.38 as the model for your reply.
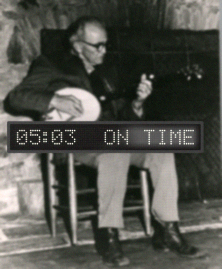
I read 5.03
